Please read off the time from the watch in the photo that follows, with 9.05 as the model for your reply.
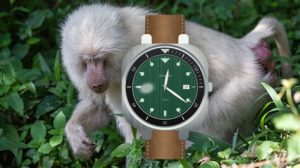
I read 12.21
